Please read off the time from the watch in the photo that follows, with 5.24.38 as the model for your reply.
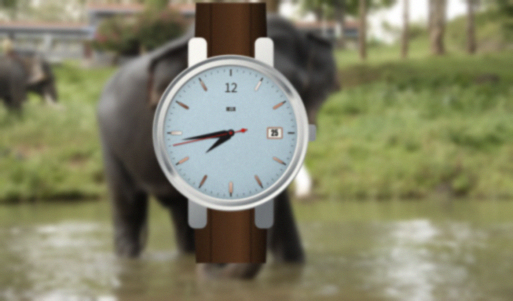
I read 7.43.43
